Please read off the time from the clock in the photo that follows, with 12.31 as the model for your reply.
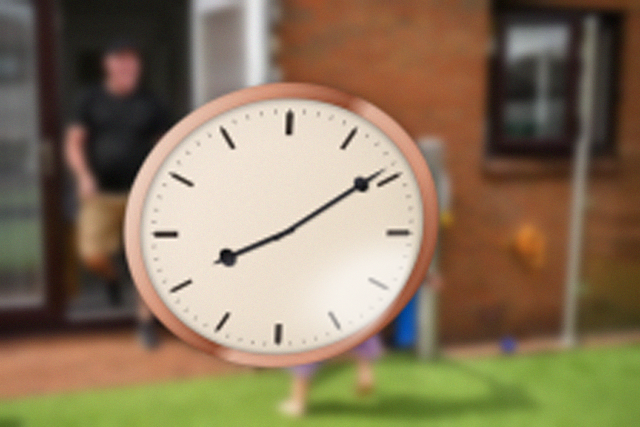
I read 8.09
